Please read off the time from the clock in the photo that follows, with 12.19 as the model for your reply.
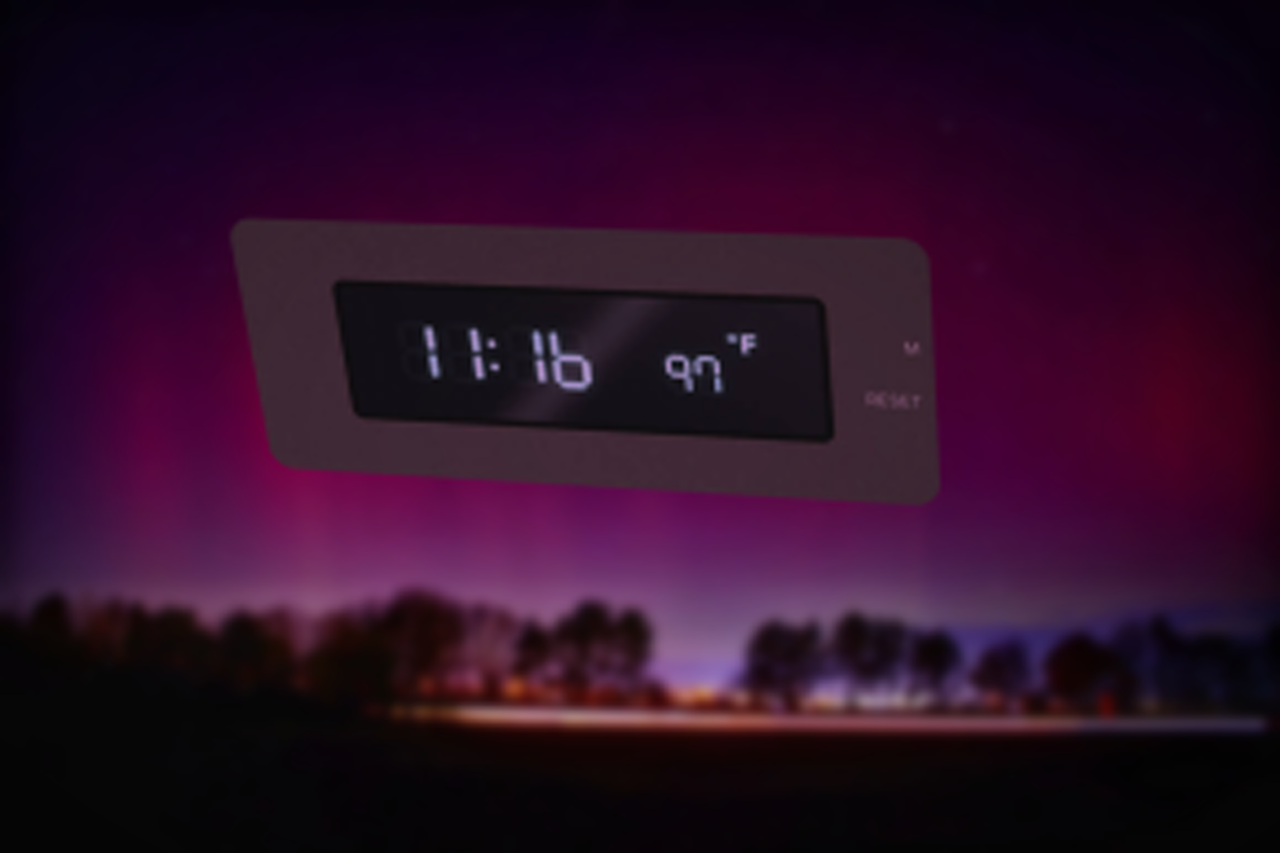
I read 11.16
